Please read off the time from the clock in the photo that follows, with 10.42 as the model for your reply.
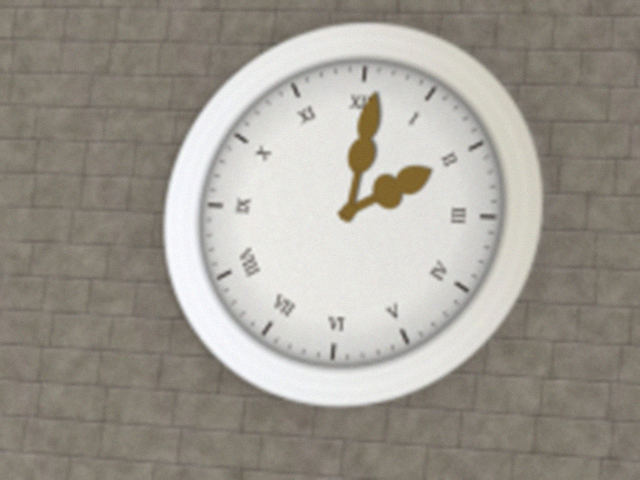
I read 2.01
